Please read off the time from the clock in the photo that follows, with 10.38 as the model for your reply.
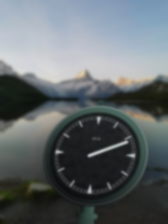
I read 2.11
